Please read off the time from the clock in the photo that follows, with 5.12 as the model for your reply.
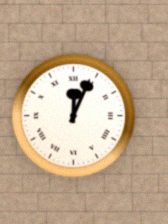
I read 12.04
